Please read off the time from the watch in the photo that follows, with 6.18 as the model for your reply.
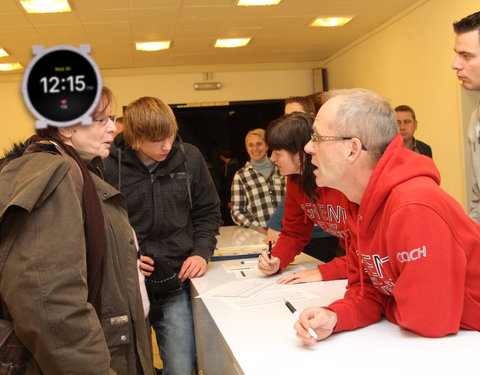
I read 12.15
